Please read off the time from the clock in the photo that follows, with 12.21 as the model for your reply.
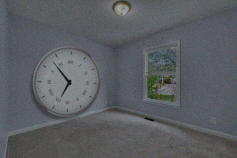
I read 6.53
